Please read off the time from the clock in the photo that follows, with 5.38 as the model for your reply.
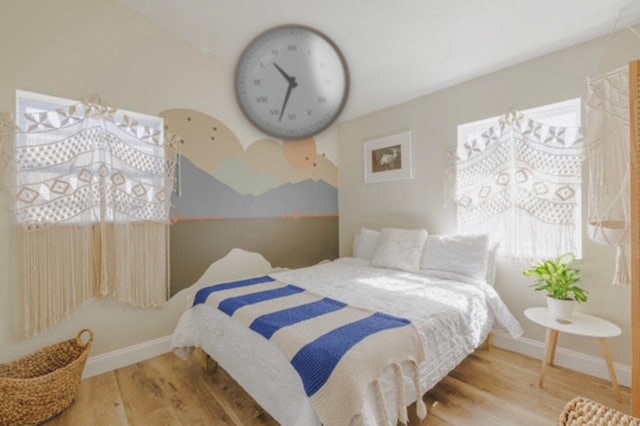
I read 10.33
